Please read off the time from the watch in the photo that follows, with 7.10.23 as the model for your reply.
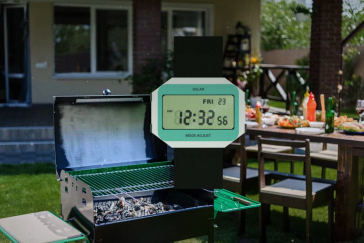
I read 12.32.56
